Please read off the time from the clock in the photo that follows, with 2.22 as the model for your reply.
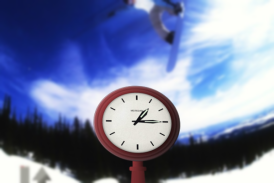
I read 1.15
